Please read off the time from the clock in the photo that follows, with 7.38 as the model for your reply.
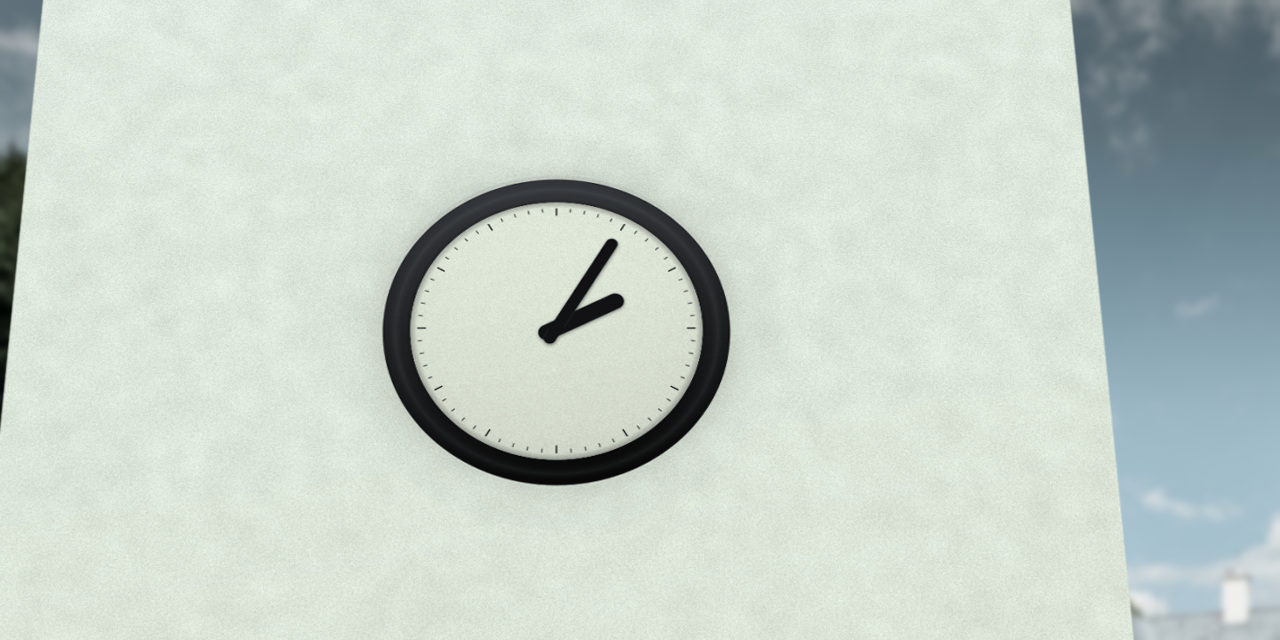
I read 2.05
